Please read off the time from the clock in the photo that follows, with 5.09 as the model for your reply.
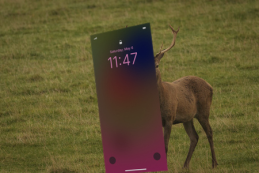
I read 11.47
